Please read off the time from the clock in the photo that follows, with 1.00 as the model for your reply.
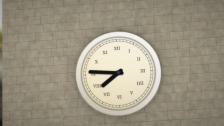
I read 7.46
